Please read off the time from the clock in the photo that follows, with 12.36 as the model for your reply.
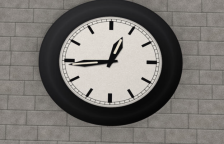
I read 12.44
